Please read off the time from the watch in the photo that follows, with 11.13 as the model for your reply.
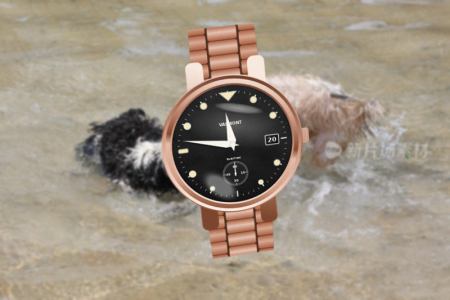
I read 11.47
